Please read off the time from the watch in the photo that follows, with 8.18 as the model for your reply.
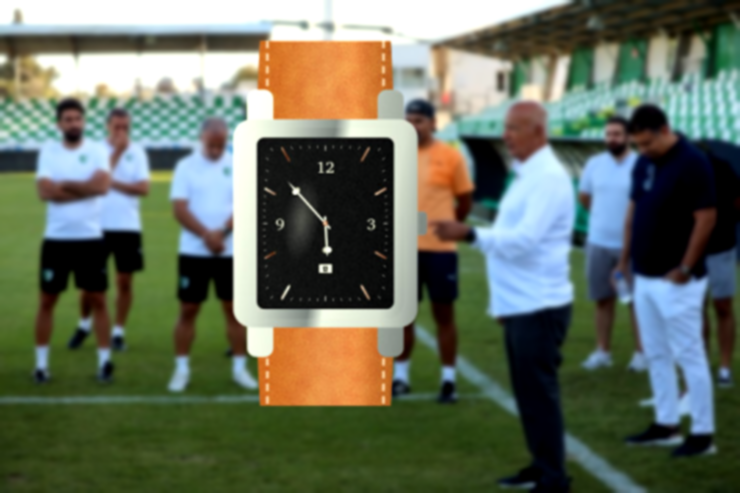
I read 5.53
